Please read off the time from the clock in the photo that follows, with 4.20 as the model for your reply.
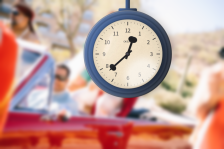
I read 12.38
